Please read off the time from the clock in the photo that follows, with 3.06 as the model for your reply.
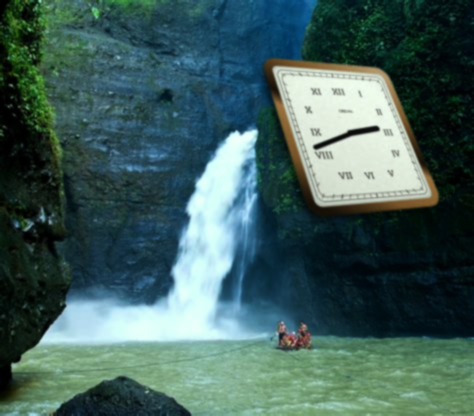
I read 2.42
